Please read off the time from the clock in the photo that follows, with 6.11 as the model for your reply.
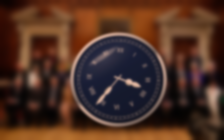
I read 3.36
